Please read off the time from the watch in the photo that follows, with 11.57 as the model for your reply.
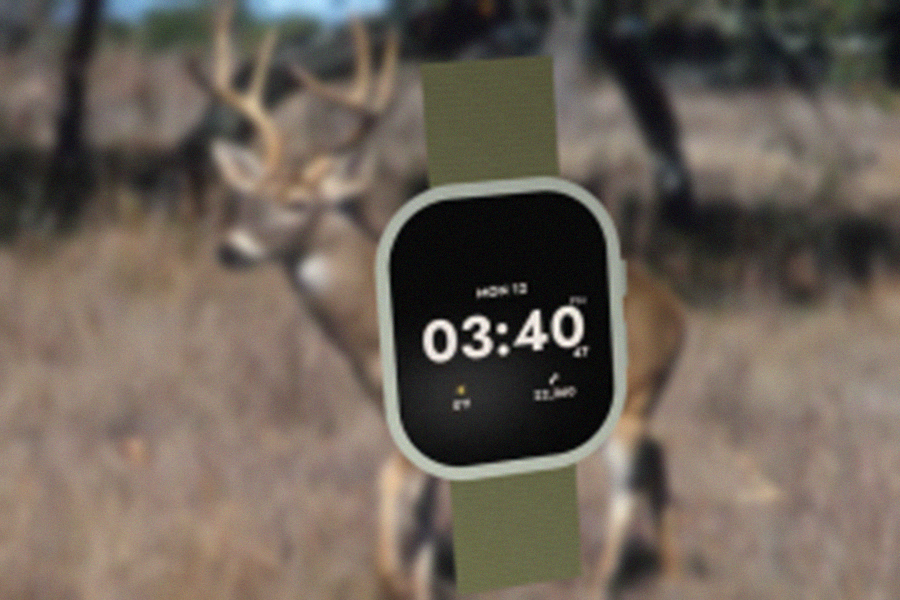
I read 3.40
